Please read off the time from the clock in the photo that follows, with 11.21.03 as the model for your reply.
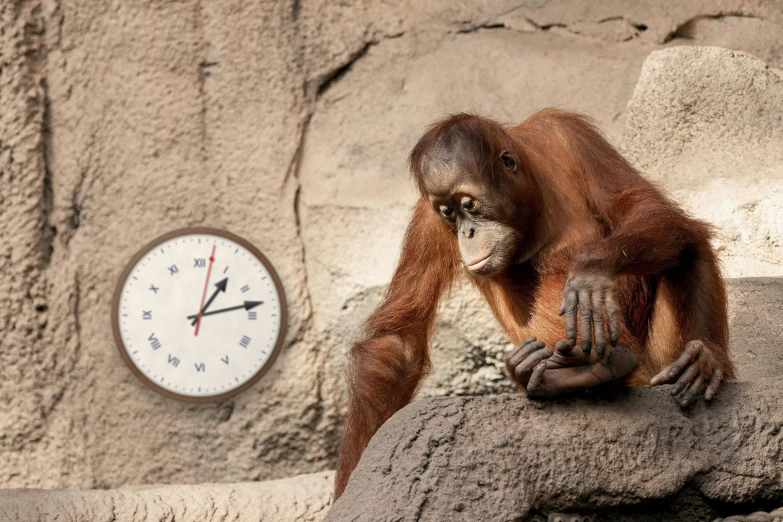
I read 1.13.02
